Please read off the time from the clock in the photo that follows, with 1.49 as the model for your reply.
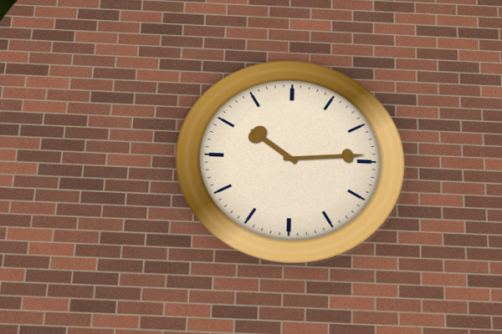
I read 10.14
